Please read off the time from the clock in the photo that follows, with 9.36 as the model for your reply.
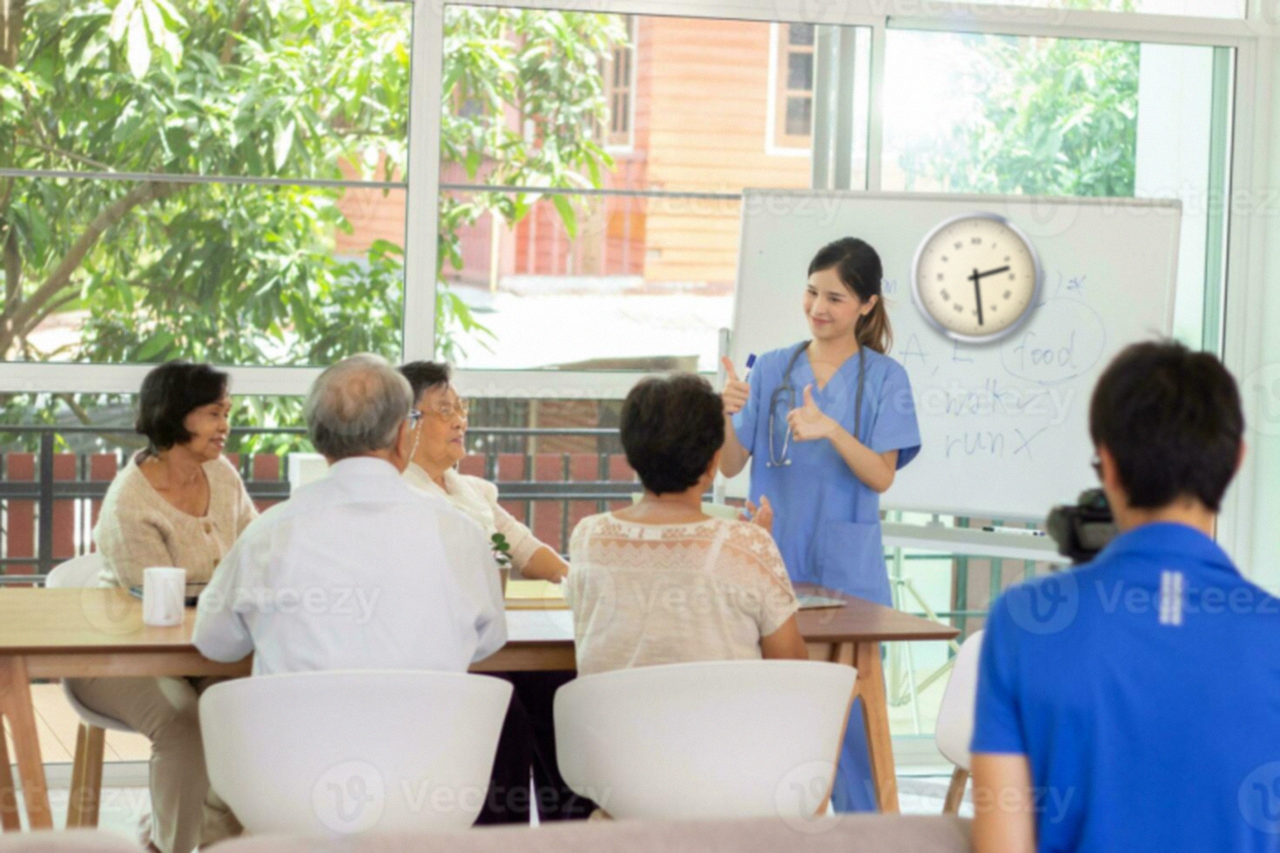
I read 2.29
